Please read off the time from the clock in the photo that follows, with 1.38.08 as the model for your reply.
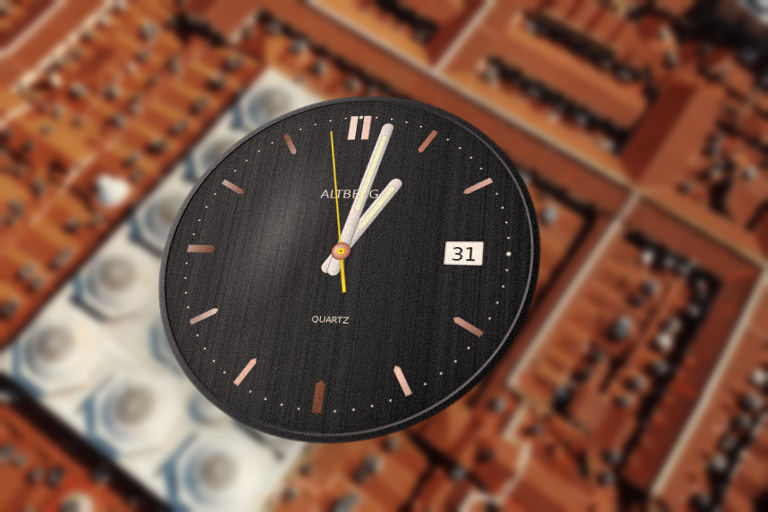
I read 1.01.58
